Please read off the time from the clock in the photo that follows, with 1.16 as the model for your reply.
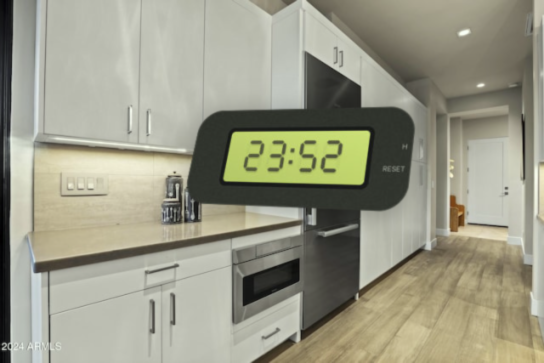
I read 23.52
